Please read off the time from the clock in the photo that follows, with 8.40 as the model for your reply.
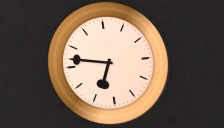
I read 6.47
